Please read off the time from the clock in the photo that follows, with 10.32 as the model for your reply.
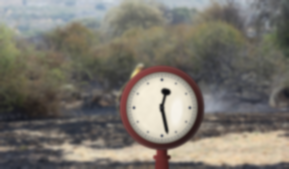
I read 12.28
